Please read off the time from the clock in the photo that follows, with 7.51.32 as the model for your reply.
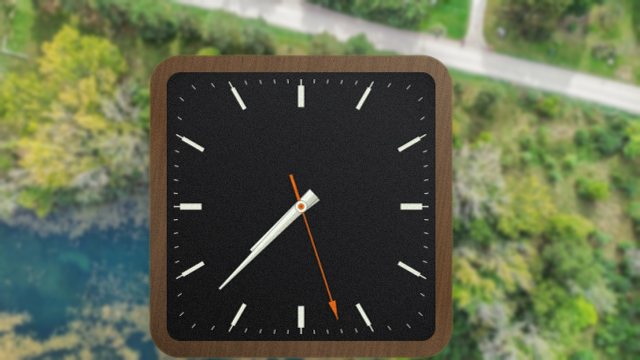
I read 7.37.27
